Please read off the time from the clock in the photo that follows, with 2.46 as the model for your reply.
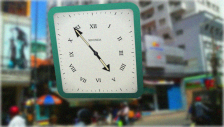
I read 4.54
